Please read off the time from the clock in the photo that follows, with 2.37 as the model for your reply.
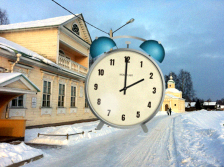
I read 2.00
